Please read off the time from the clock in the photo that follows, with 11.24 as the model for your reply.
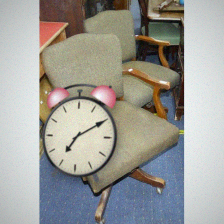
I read 7.10
